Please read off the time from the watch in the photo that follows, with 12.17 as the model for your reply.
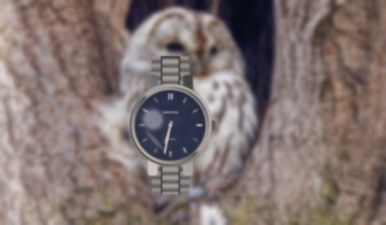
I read 6.32
